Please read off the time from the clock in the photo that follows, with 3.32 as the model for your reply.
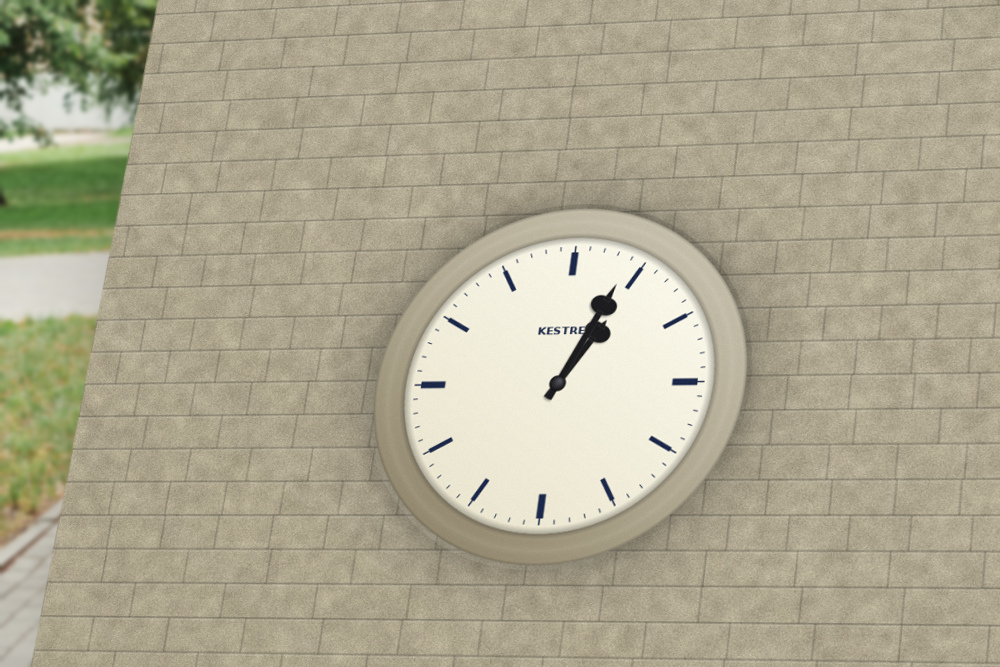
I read 1.04
